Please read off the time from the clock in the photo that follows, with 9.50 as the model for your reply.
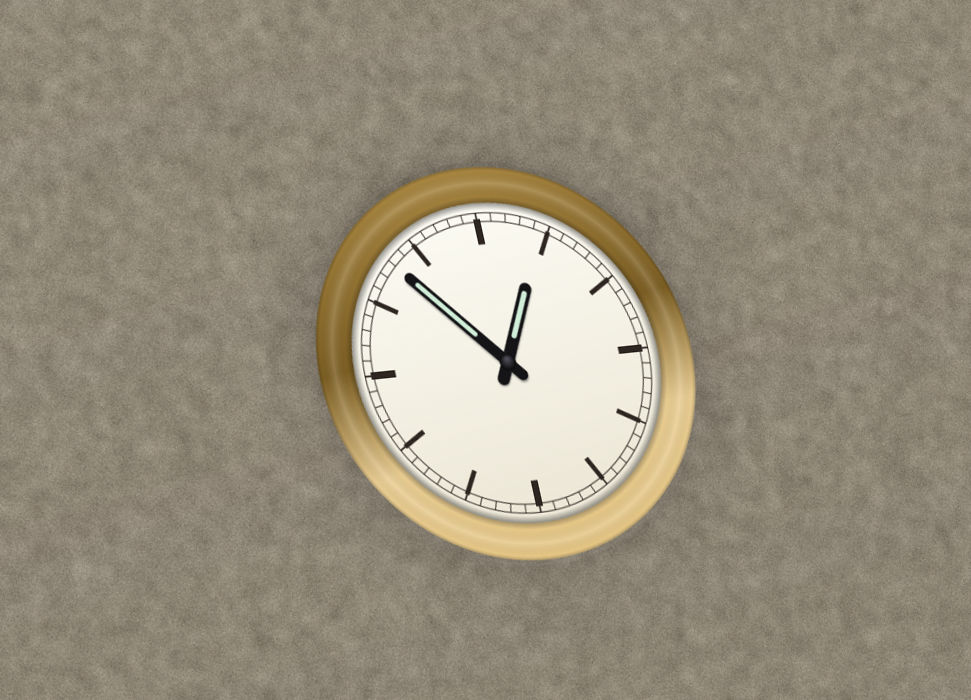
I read 12.53
